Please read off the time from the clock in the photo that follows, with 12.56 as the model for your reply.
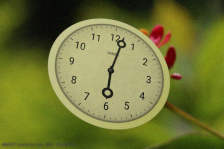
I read 6.02
